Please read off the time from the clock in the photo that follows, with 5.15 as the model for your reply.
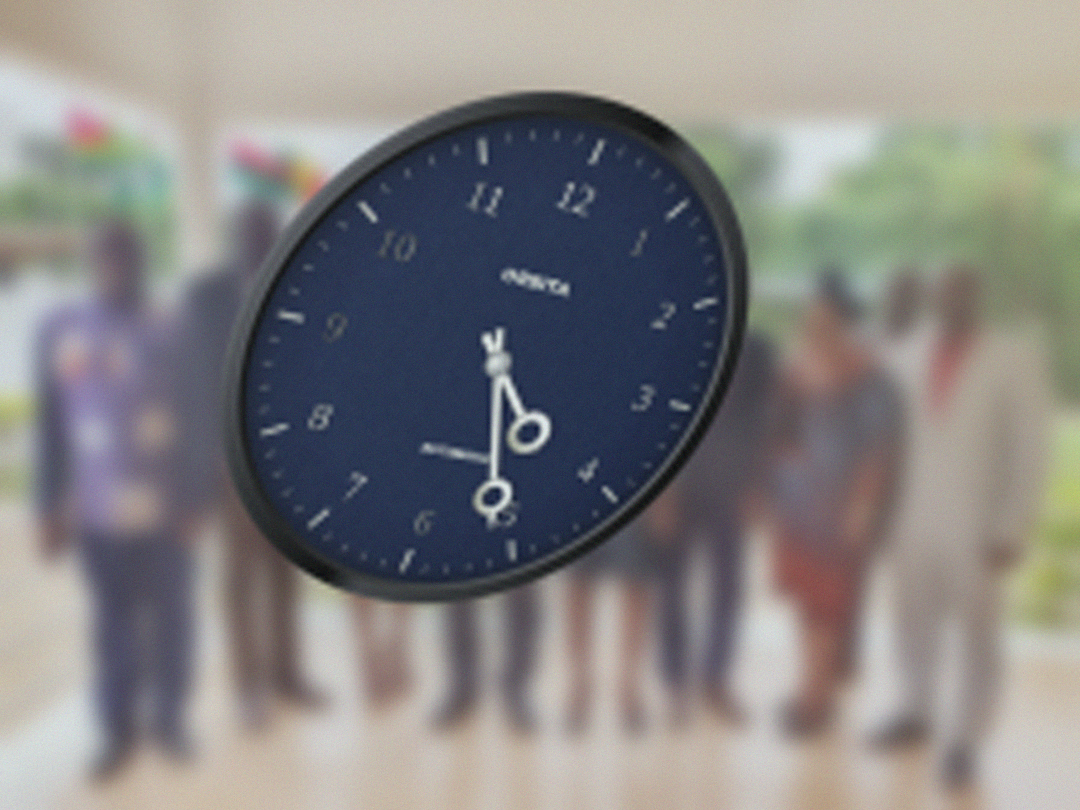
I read 4.26
